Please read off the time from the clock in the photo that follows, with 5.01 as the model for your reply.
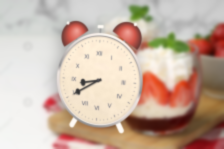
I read 8.40
